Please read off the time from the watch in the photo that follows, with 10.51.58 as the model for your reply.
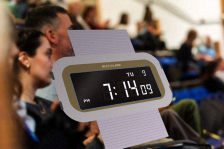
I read 7.14.09
